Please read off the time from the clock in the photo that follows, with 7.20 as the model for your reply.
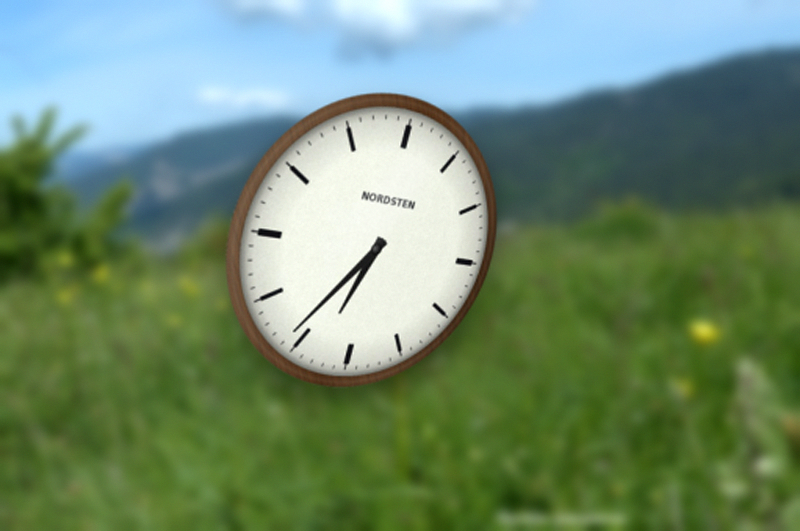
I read 6.36
